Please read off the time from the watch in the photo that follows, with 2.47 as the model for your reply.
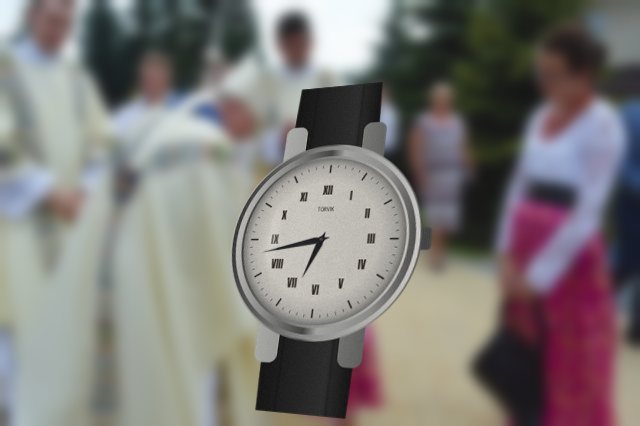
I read 6.43
